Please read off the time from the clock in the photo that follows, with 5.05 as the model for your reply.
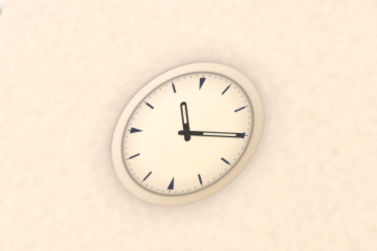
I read 11.15
